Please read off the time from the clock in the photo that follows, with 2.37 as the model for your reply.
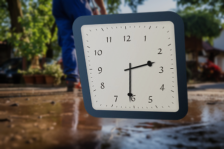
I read 2.31
